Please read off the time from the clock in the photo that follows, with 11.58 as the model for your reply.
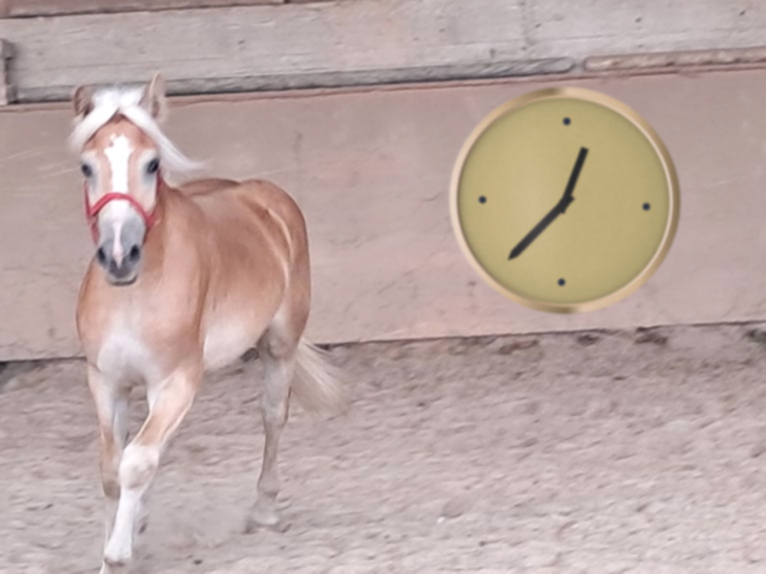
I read 12.37
